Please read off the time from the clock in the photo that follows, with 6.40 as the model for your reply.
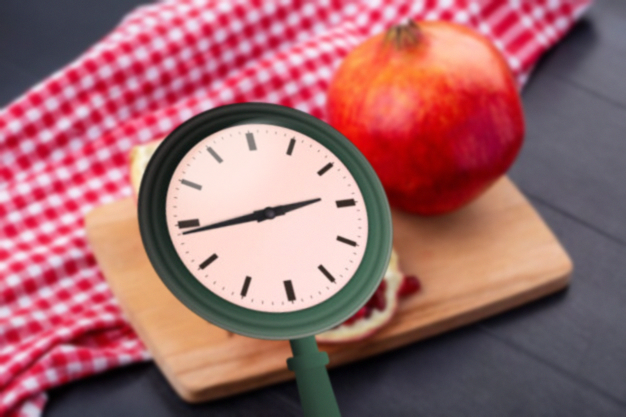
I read 2.44
